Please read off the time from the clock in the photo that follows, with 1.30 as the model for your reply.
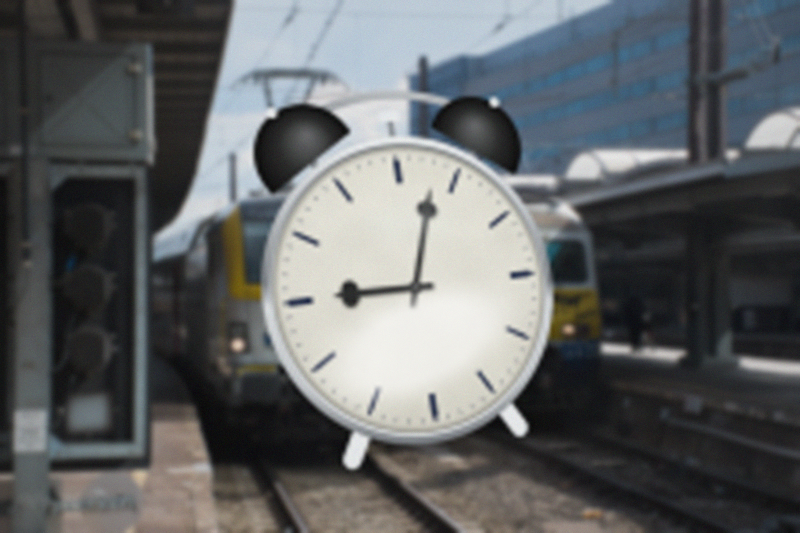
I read 9.03
